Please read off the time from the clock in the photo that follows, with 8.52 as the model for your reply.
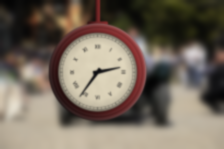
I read 2.36
